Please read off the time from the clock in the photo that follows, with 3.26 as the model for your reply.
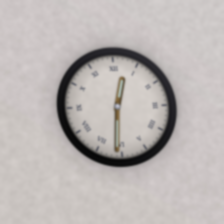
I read 12.31
